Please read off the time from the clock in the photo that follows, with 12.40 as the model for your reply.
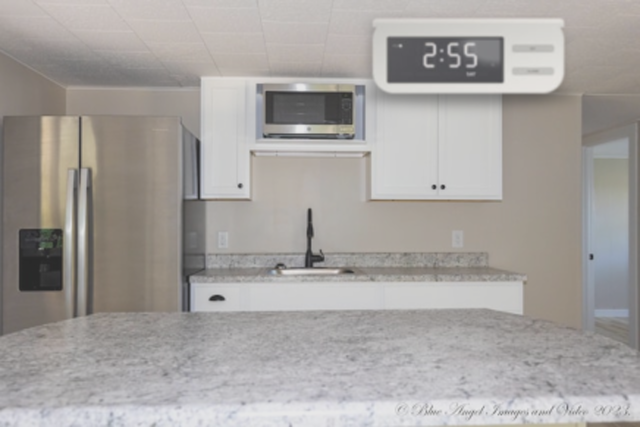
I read 2.55
